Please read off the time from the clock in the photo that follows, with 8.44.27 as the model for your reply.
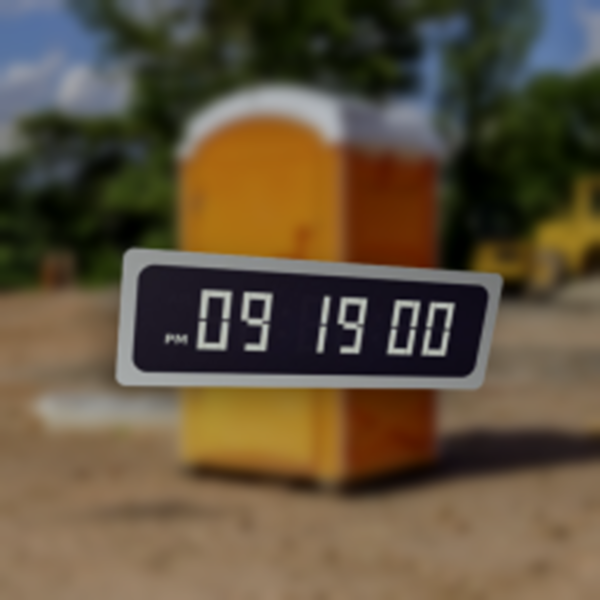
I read 9.19.00
